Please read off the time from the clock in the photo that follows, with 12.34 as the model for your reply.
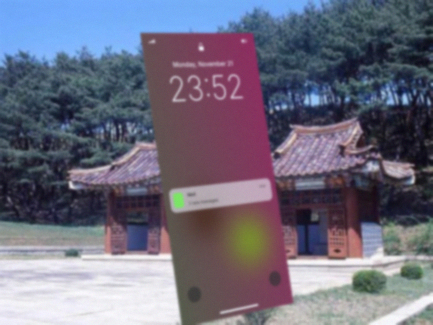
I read 23.52
